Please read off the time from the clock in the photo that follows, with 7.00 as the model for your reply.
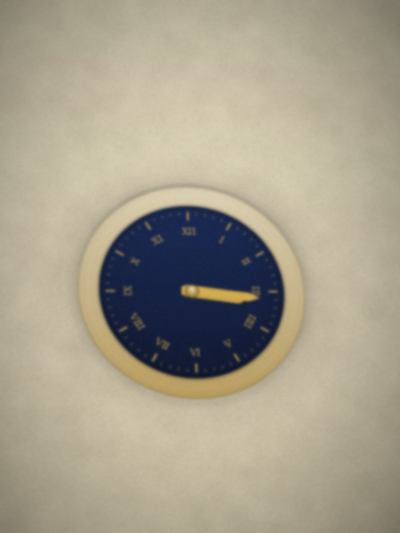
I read 3.16
